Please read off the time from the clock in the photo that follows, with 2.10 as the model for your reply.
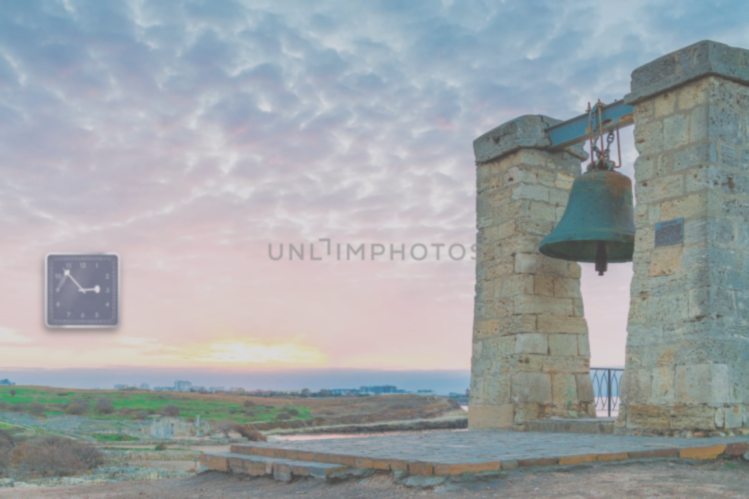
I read 2.53
